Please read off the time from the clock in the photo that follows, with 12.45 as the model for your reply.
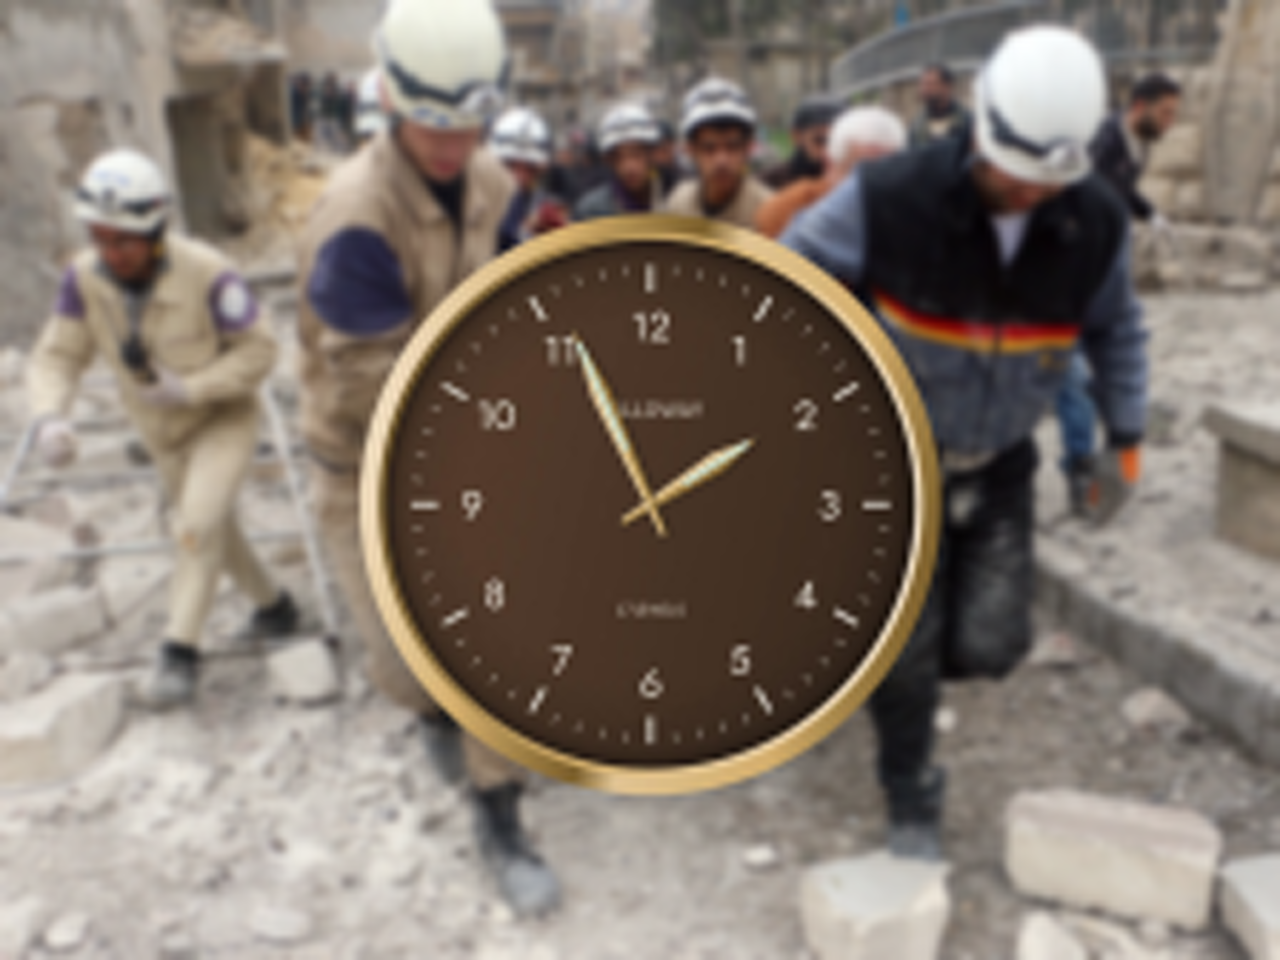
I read 1.56
